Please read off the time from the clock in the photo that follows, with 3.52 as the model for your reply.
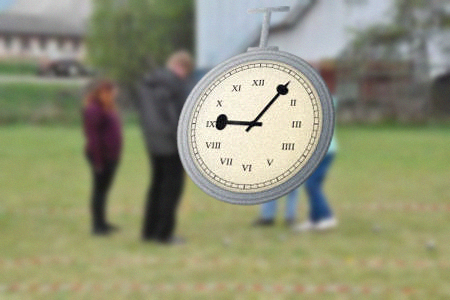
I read 9.06
